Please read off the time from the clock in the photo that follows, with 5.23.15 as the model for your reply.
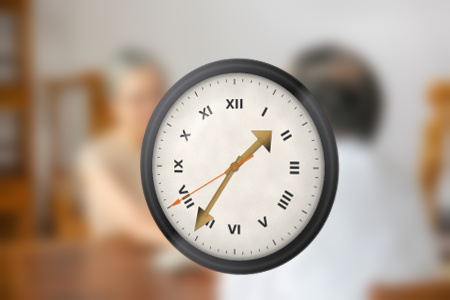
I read 1.35.40
